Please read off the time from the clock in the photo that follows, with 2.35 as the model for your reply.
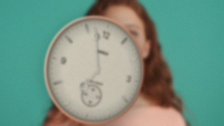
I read 6.57
